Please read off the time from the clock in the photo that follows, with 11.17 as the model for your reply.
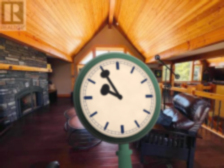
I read 9.55
